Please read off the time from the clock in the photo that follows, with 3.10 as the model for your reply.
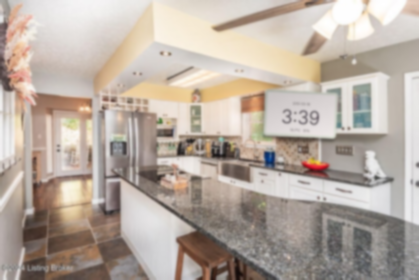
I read 3.39
